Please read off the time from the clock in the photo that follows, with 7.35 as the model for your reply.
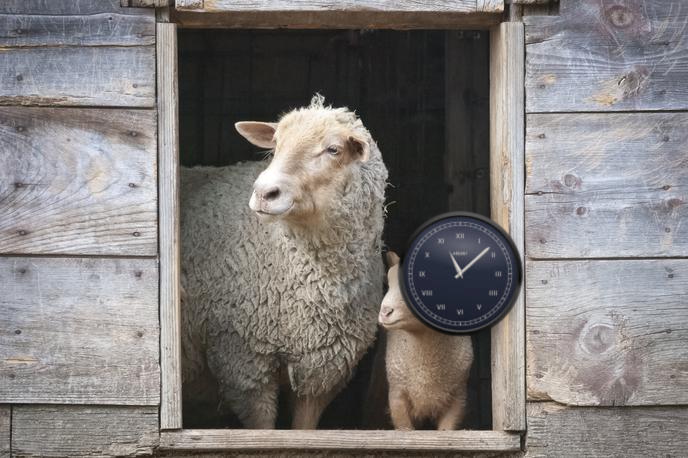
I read 11.08
